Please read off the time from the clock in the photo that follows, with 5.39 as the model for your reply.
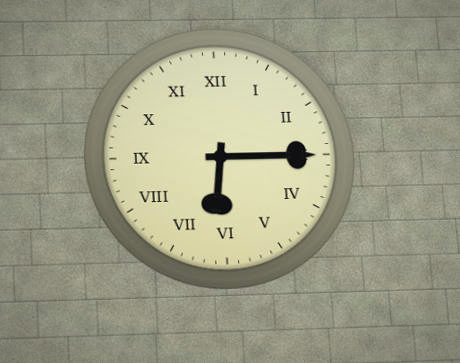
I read 6.15
